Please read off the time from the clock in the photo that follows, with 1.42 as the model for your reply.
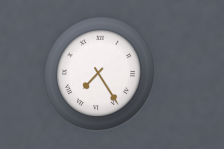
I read 7.24
